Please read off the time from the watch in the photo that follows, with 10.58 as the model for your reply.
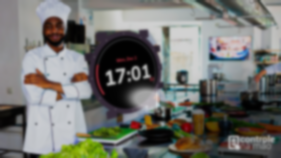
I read 17.01
